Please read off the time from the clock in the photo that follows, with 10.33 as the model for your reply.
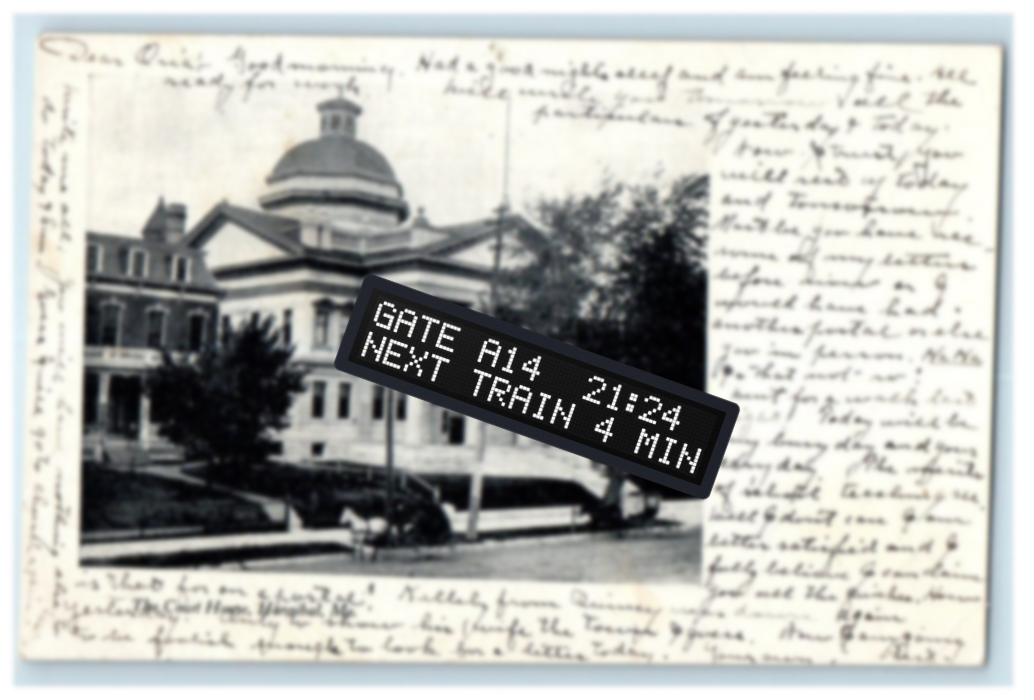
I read 21.24
